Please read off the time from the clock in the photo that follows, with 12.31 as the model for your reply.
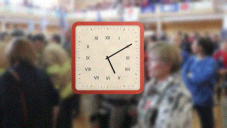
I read 5.10
